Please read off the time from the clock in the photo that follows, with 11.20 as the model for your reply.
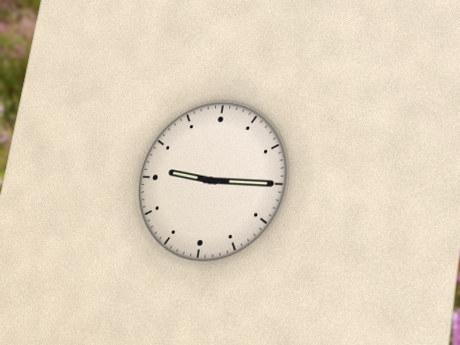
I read 9.15
